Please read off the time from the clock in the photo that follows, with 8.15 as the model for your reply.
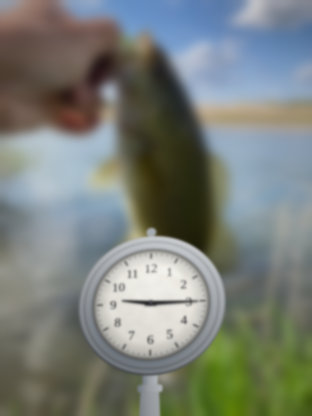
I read 9.15
